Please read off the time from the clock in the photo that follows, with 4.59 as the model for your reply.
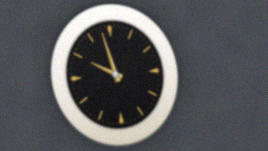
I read 9.58
